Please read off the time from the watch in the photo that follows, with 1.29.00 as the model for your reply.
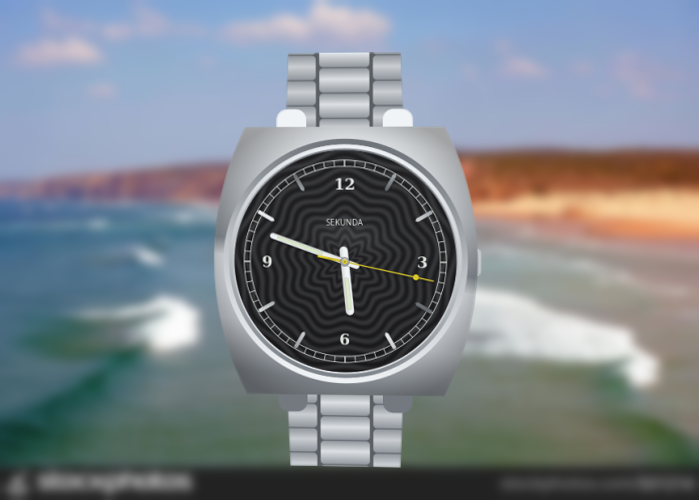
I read 5.48.17
